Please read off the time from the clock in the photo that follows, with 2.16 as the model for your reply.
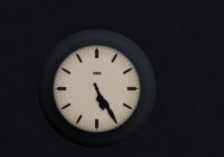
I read 5.25
